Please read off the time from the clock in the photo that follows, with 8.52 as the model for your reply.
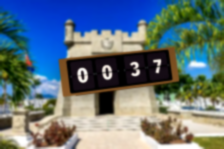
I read 0.37
